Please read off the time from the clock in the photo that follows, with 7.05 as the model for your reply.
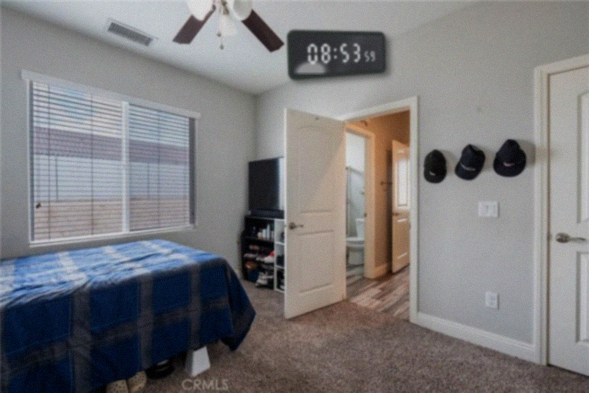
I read 8.53
